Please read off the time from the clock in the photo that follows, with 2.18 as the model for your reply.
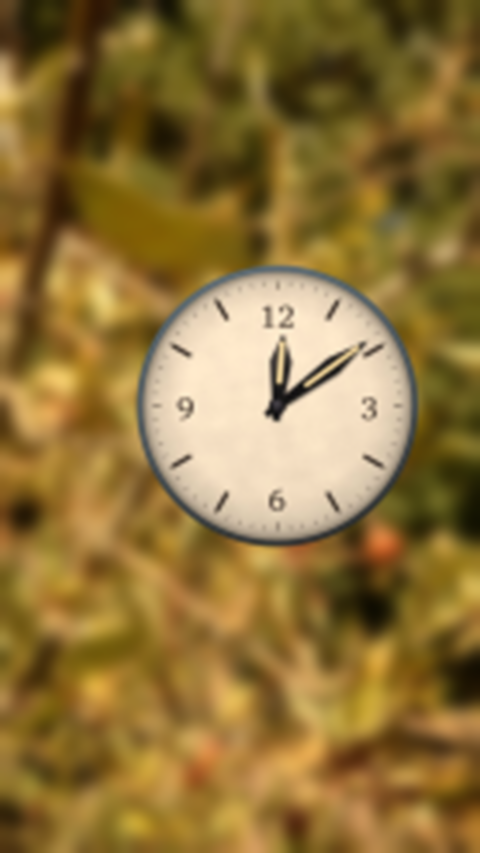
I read 12.09
